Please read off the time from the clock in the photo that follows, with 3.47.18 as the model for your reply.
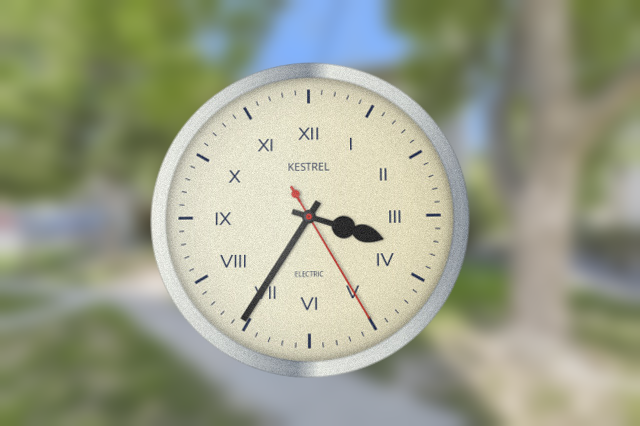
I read 3.35.25
